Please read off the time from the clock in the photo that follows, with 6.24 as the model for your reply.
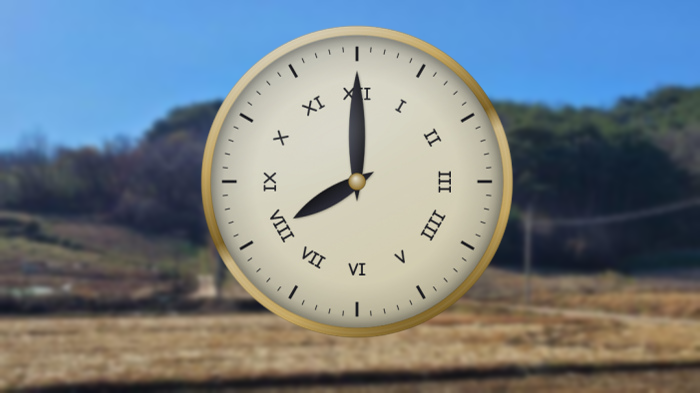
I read 8.00
